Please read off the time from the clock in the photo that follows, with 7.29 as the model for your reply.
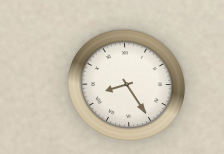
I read 8.25
